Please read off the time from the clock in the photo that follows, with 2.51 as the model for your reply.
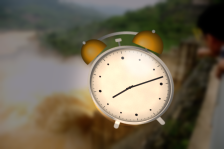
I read 8.13
